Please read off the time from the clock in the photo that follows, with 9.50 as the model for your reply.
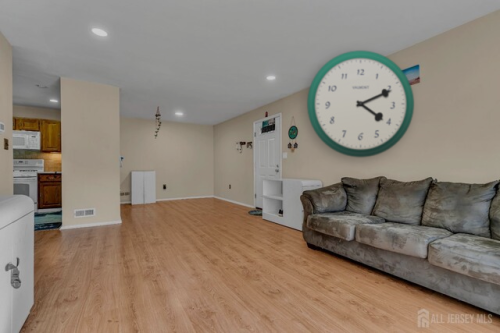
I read 4.11
